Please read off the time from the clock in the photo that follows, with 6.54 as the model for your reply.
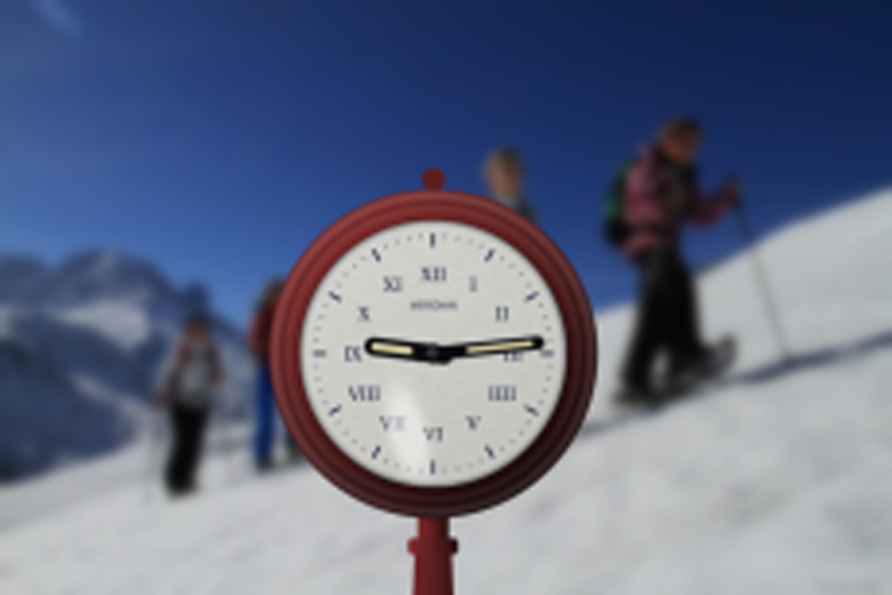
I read 9.14
